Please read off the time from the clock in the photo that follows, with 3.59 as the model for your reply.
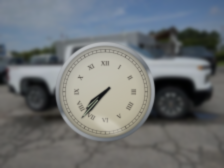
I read 7.37
